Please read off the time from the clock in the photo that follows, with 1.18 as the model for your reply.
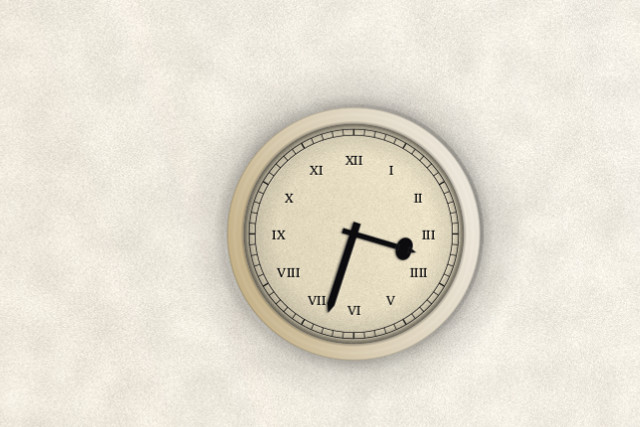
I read 3.33
